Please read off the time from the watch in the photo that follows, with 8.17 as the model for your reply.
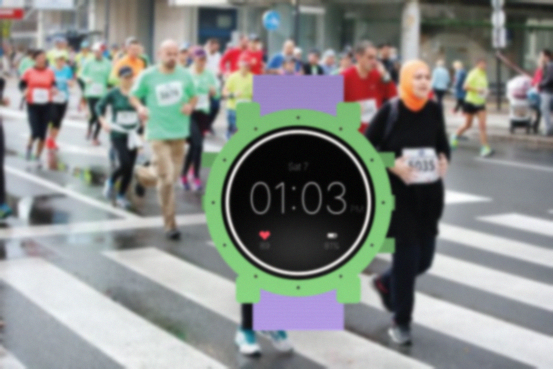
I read 1.03
